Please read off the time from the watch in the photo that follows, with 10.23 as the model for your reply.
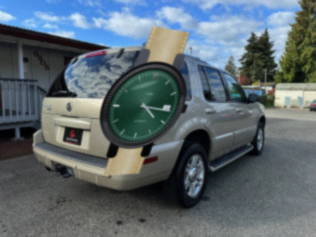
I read 4.16
